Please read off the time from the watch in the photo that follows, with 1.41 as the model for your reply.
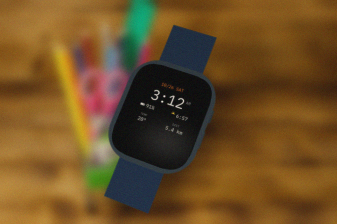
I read 3.12
